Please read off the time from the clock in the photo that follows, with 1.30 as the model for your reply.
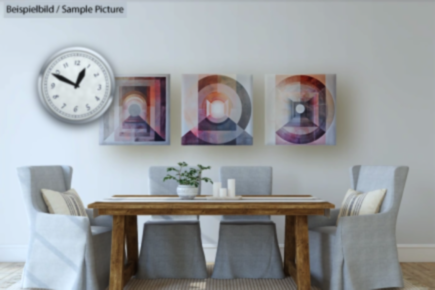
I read 12.49
